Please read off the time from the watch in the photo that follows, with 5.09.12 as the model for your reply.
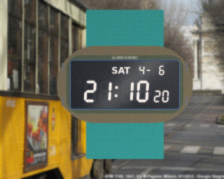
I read 21.10.20
